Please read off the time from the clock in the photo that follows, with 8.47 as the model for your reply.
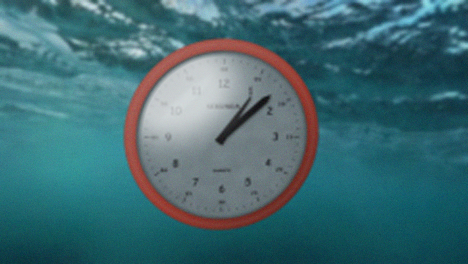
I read 1.08
